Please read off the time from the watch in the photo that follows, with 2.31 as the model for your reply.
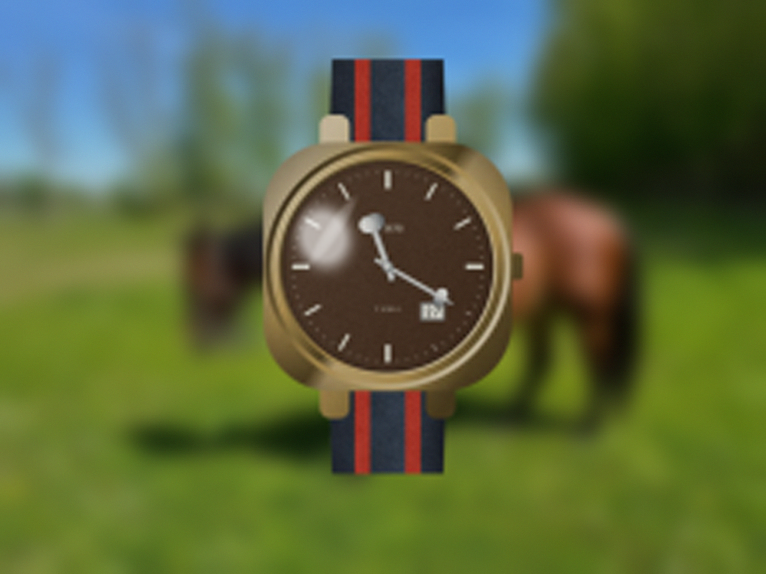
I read 11.20
